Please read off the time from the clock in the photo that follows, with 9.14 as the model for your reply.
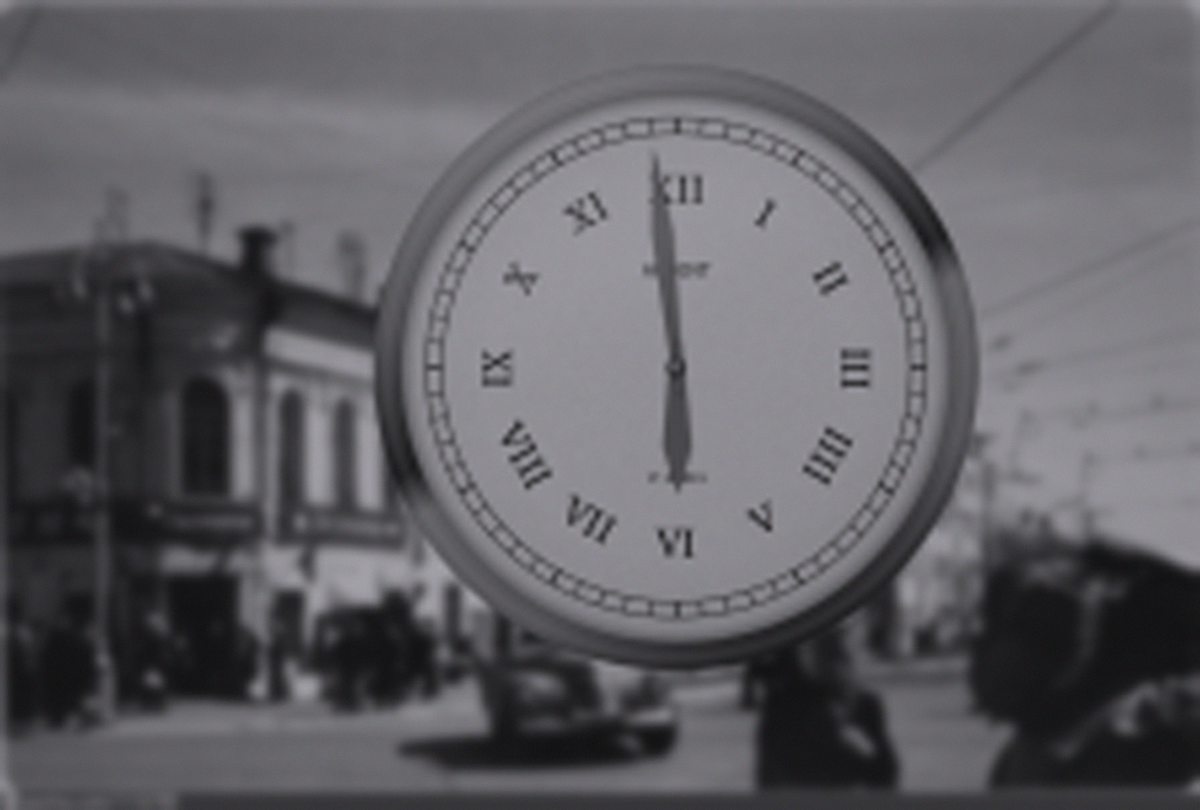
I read 5.59
